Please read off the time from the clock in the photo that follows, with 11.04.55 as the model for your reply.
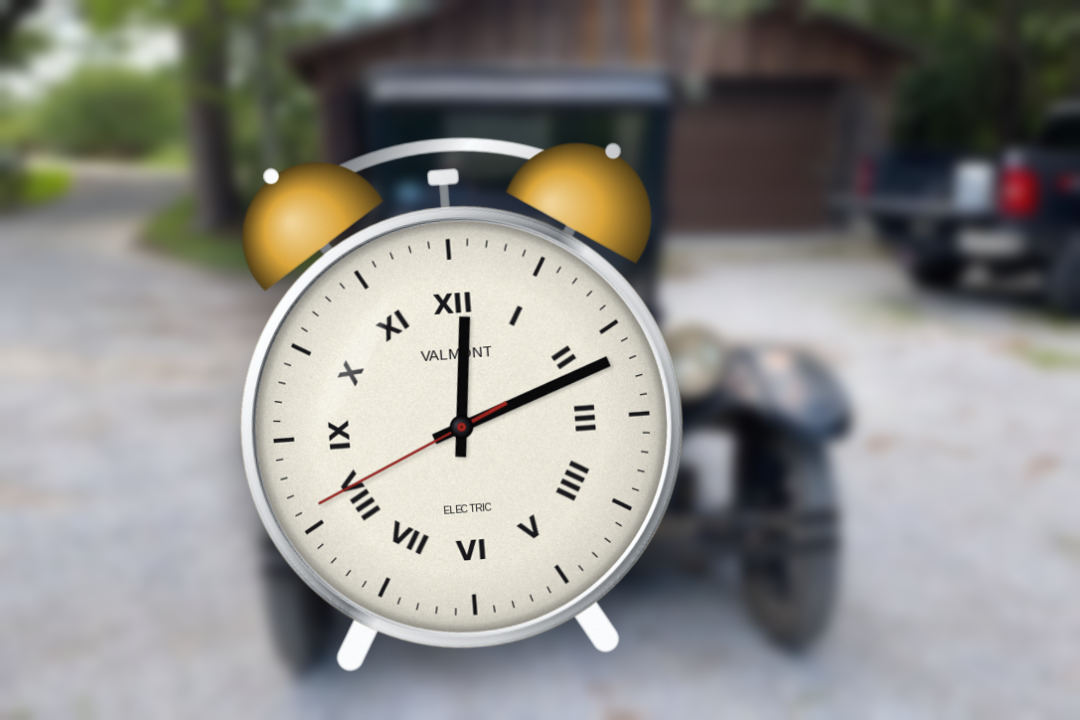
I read 12.11.41
